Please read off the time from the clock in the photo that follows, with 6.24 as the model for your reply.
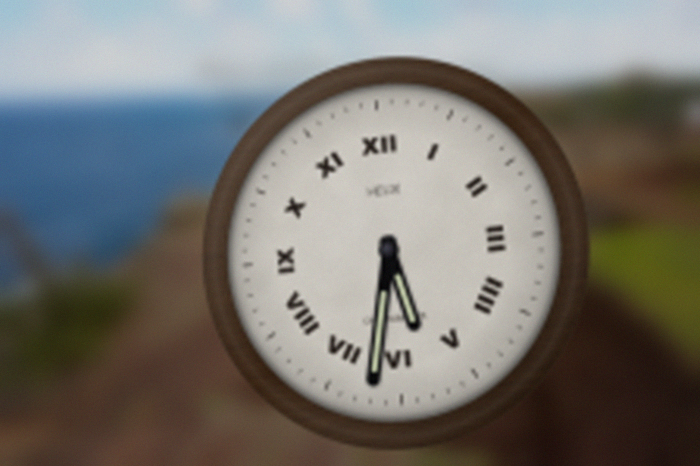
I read 5.32
